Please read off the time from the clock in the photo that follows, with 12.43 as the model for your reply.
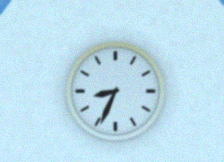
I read 8.34
